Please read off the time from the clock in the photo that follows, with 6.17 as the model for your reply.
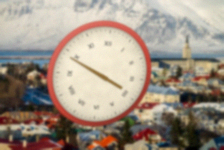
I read 3.49
